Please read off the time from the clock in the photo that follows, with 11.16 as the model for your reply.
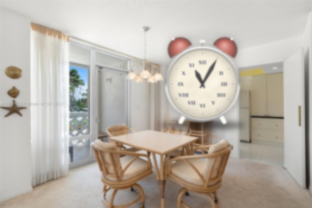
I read 11.05
